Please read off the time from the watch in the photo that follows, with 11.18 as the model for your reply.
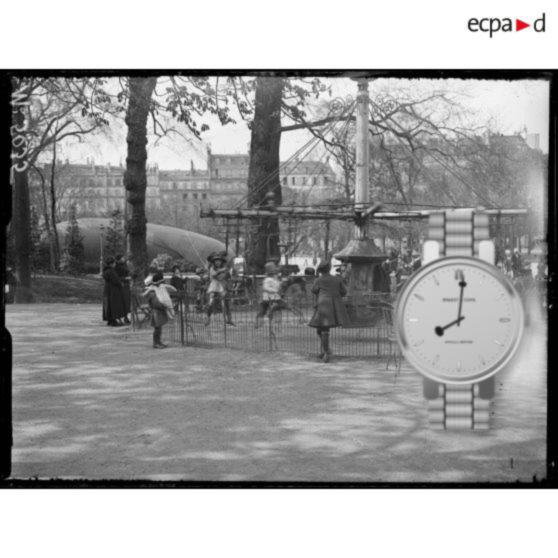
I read 8.01
